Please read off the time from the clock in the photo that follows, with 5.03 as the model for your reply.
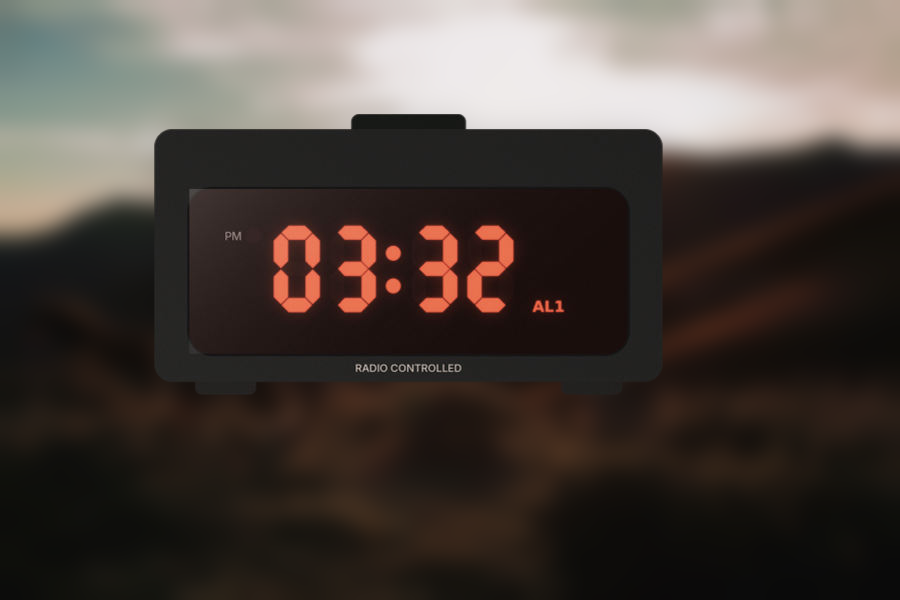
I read 3.32
